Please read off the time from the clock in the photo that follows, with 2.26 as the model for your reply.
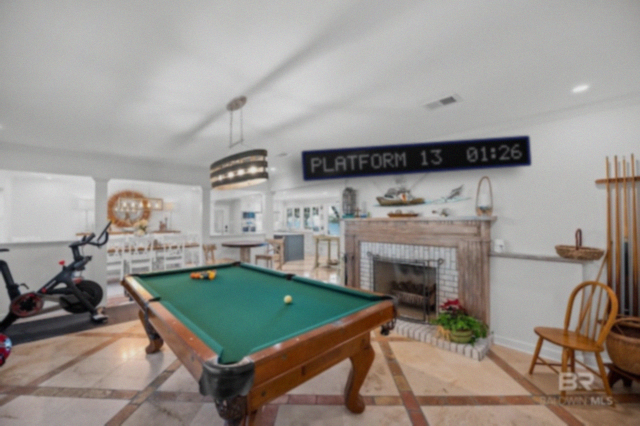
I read 1.26
